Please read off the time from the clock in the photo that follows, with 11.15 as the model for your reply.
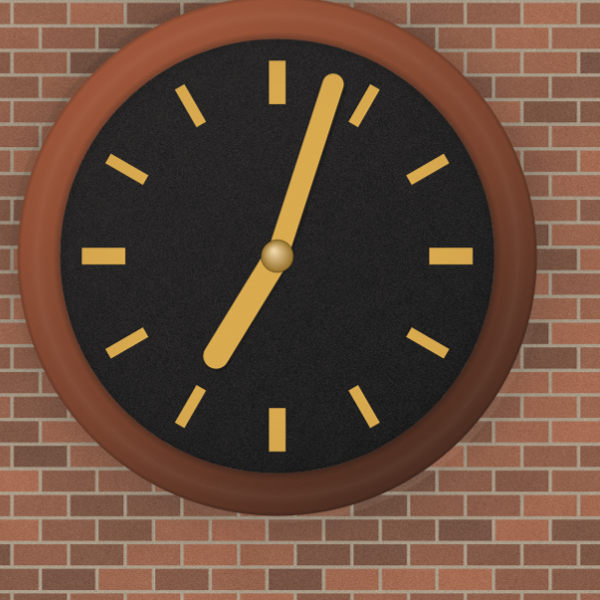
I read 7.03
